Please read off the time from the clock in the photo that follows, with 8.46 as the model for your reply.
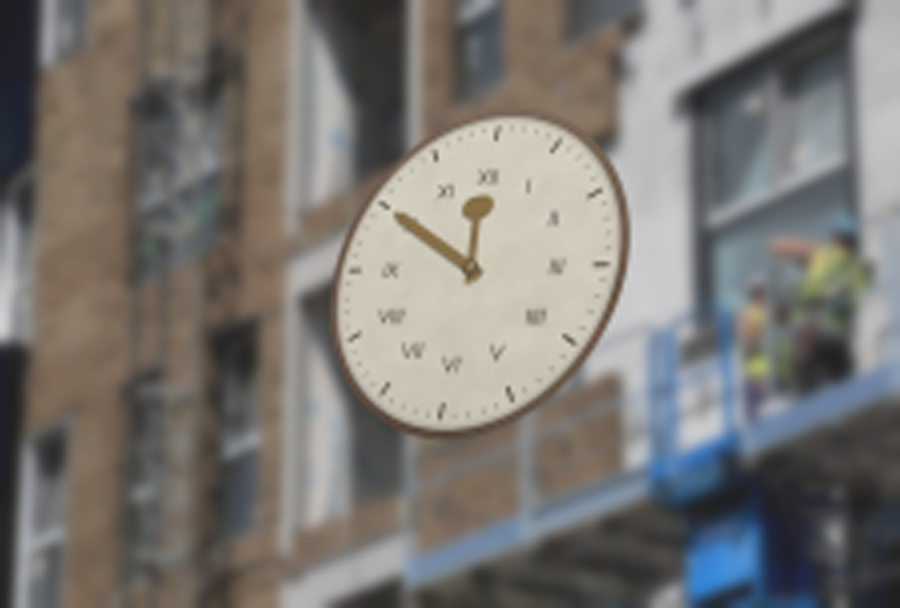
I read 11.50
